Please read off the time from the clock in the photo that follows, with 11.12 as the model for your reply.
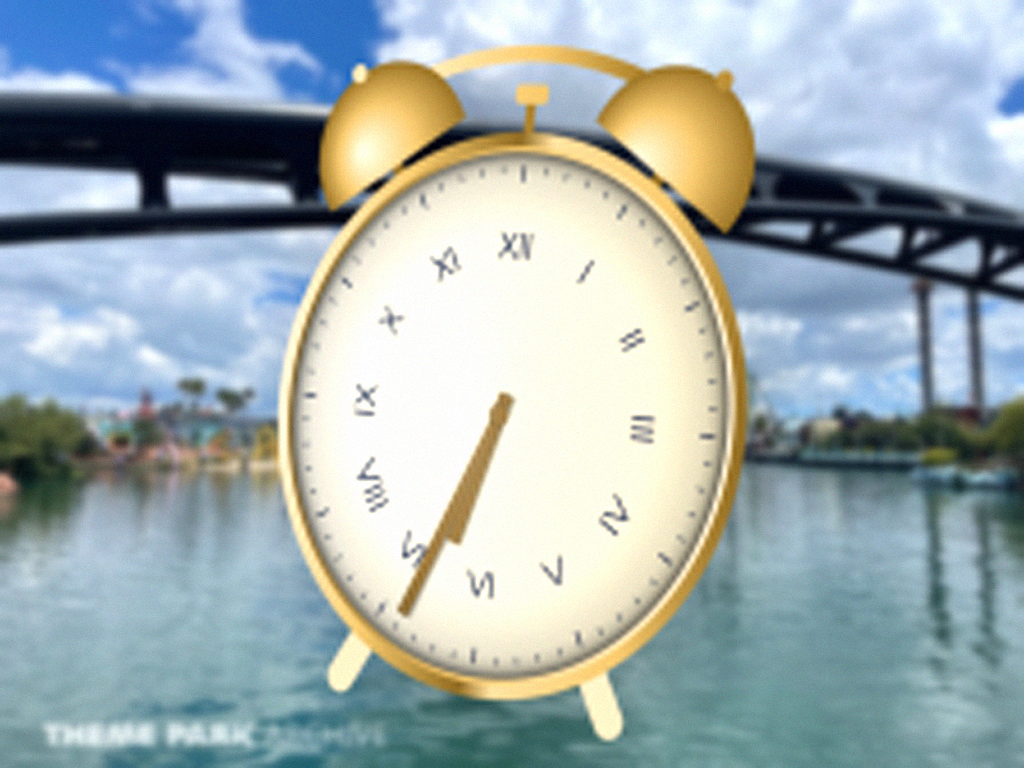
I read 6.34
